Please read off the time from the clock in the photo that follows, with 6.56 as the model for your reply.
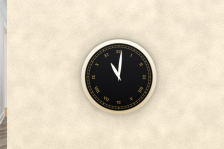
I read 11.01
